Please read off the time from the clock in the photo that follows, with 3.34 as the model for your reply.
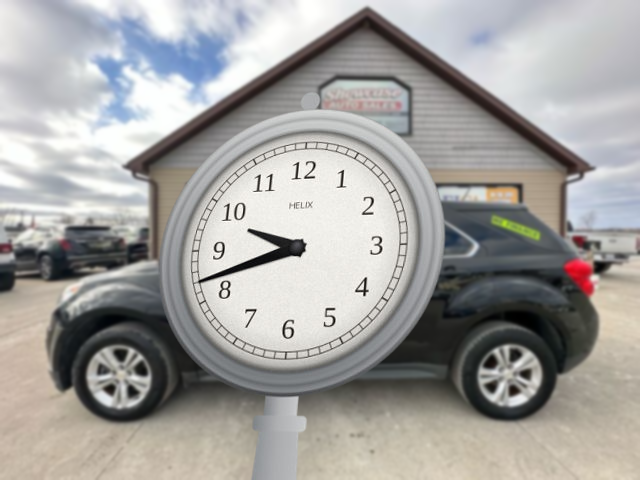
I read 9.42
